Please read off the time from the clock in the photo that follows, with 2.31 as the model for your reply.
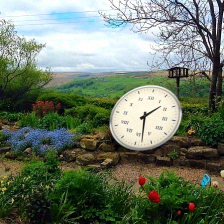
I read 1.28
